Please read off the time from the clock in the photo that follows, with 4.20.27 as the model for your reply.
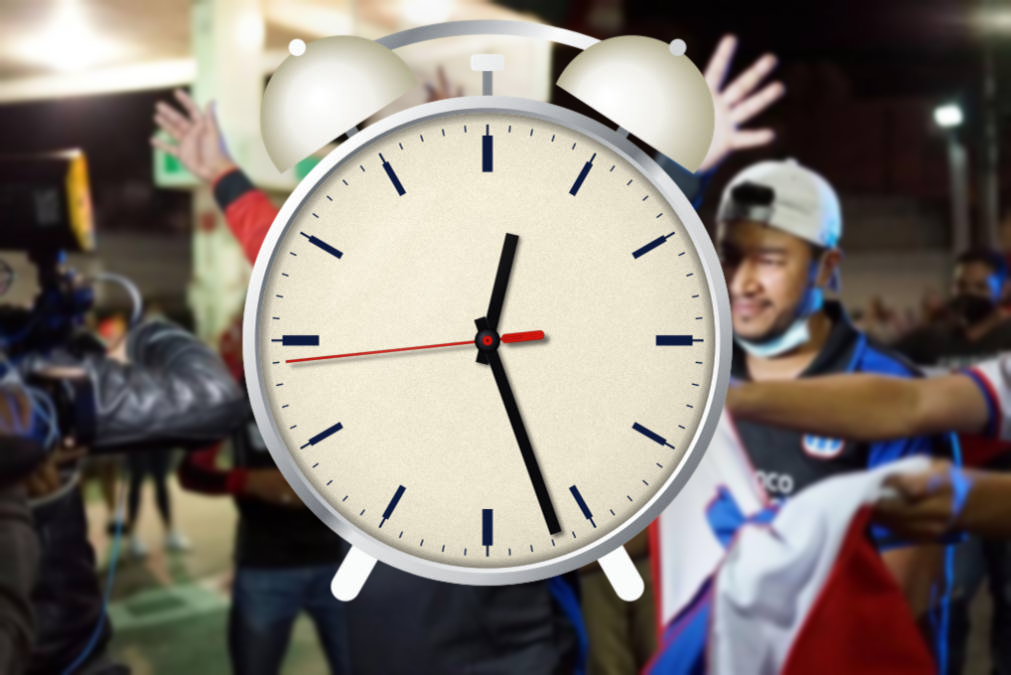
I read 12.26.44
